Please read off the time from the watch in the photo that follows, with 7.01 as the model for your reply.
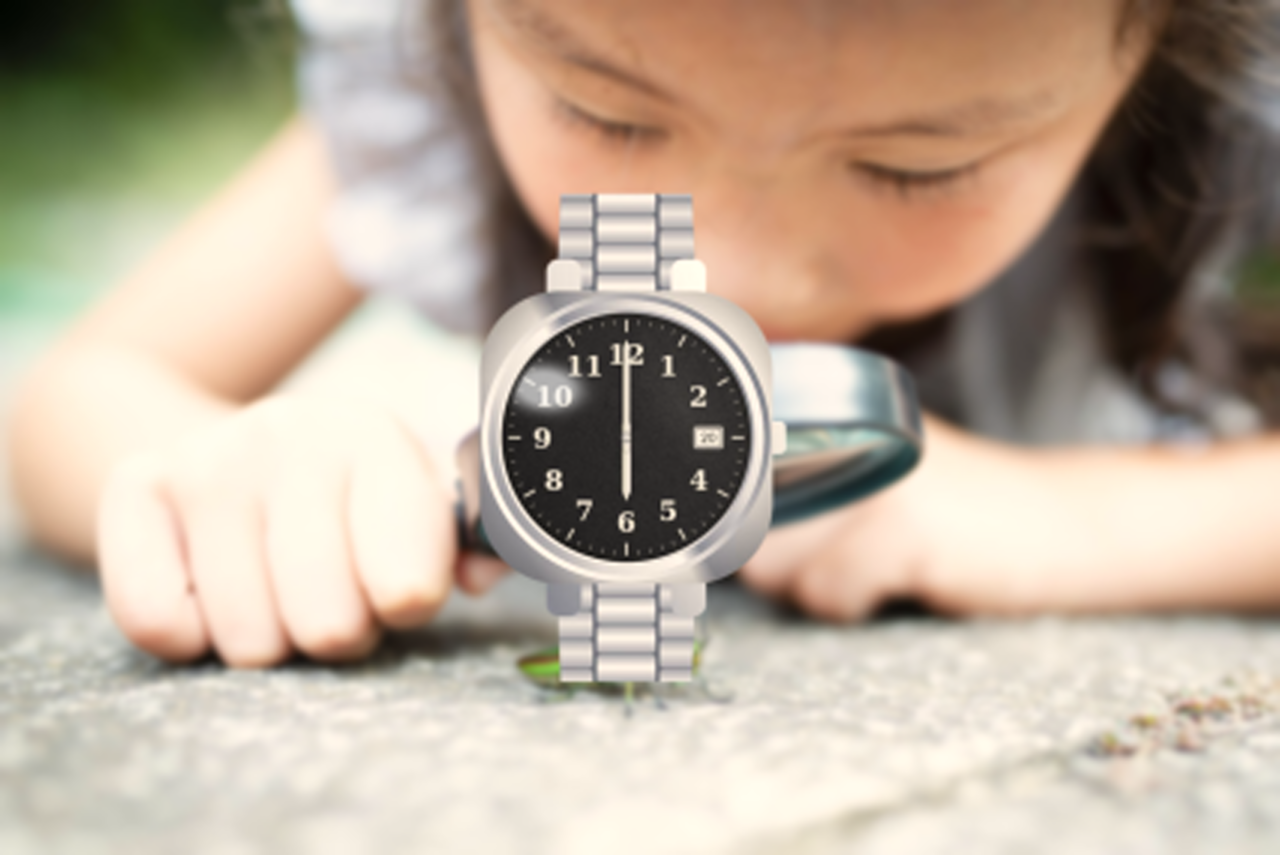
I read 6.00
